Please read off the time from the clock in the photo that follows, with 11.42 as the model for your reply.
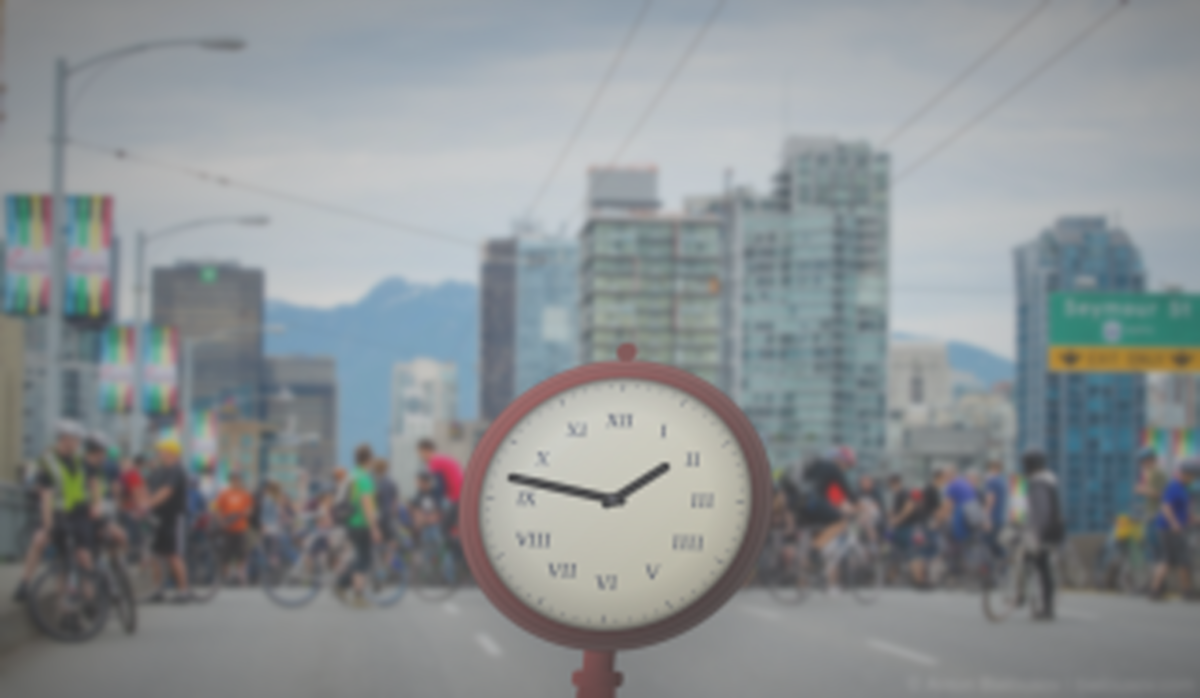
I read 1.47
